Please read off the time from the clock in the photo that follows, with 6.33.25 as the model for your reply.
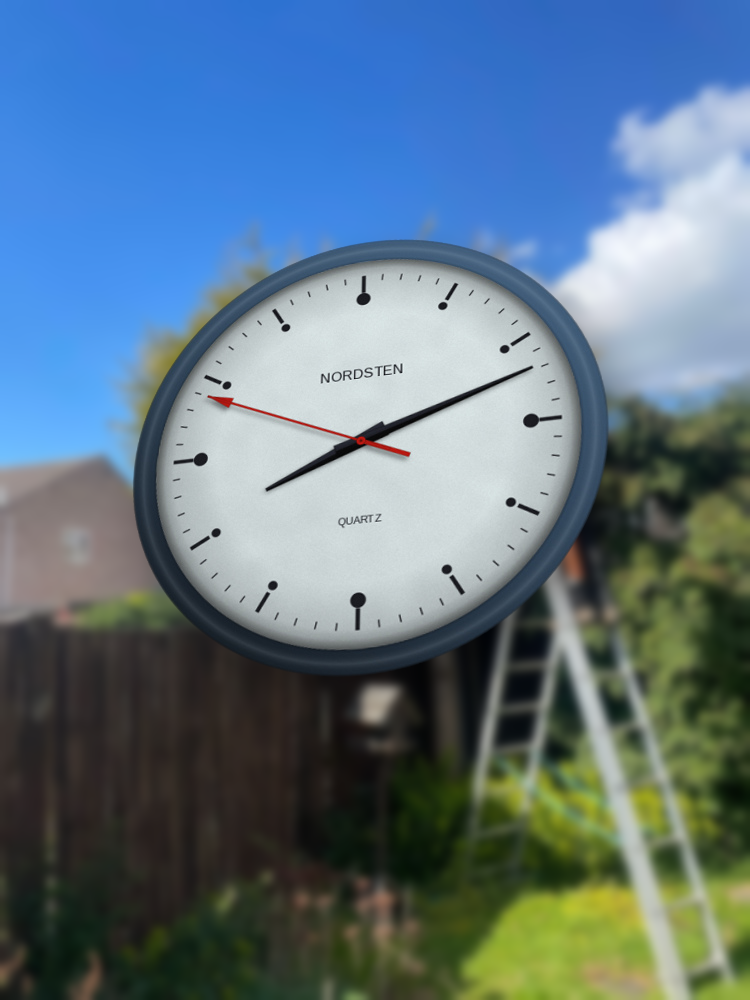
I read 8.11.49
